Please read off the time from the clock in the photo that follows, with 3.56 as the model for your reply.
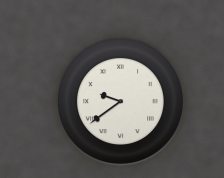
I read 9.39
